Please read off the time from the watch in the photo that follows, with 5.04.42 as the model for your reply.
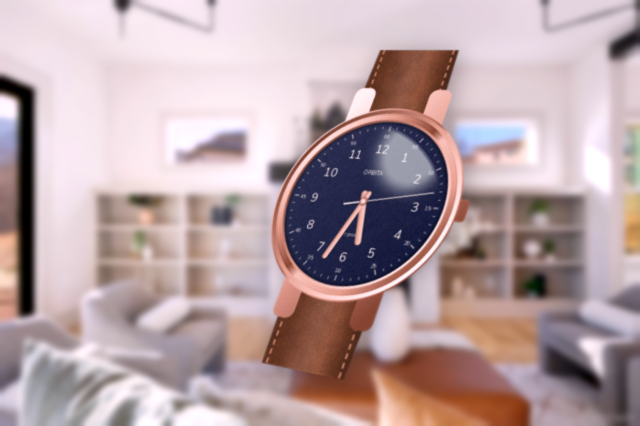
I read 5.33.13
